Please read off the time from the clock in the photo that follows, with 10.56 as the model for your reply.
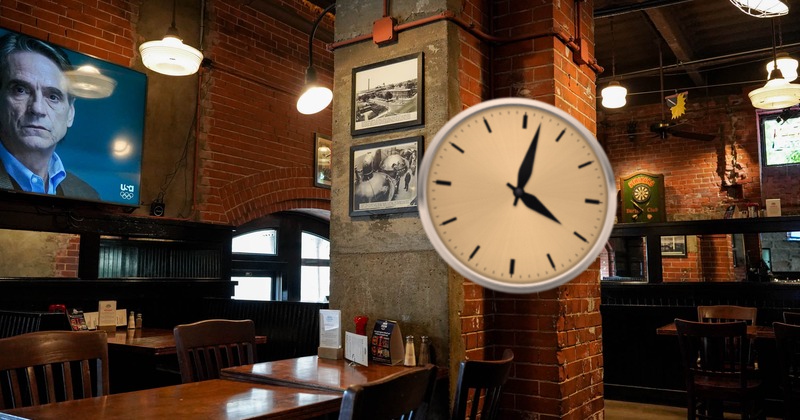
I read 4.02
